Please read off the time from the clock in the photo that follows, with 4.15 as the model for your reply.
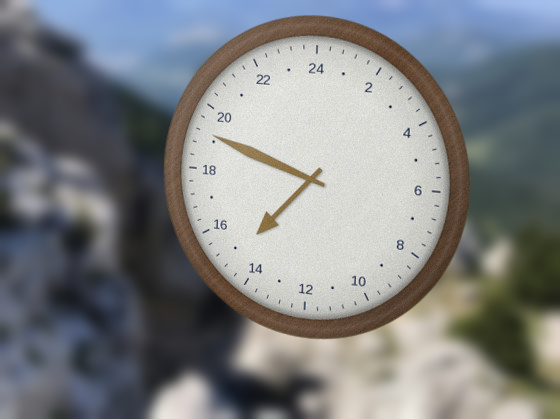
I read 14.48
